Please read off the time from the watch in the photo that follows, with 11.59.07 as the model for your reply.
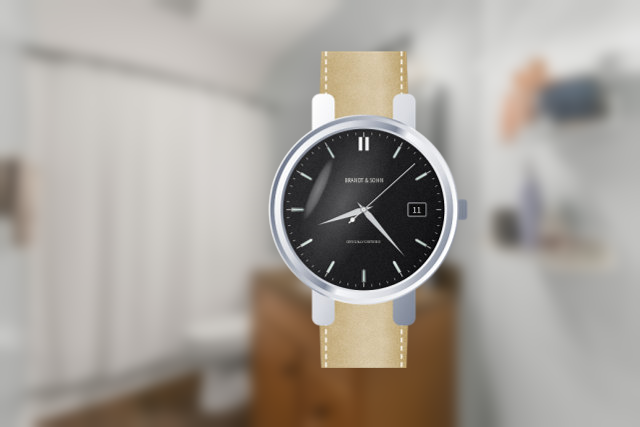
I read 8.23.08
